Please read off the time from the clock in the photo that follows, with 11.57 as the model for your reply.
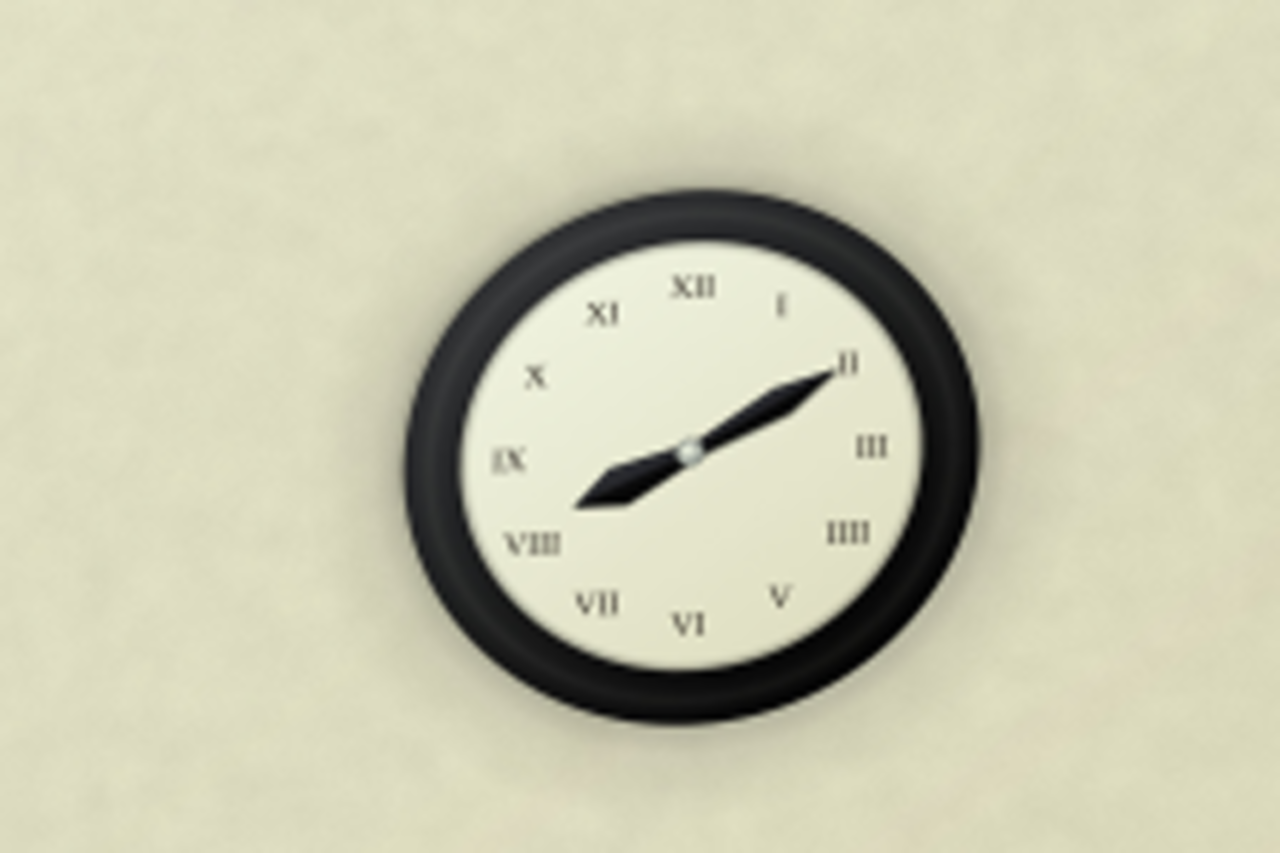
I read 8.10
